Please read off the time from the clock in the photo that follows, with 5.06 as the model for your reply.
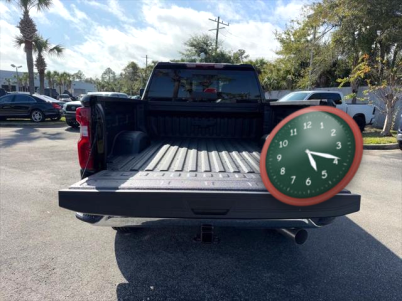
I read 5.19
